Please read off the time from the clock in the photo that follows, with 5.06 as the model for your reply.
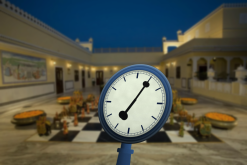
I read 7.05
